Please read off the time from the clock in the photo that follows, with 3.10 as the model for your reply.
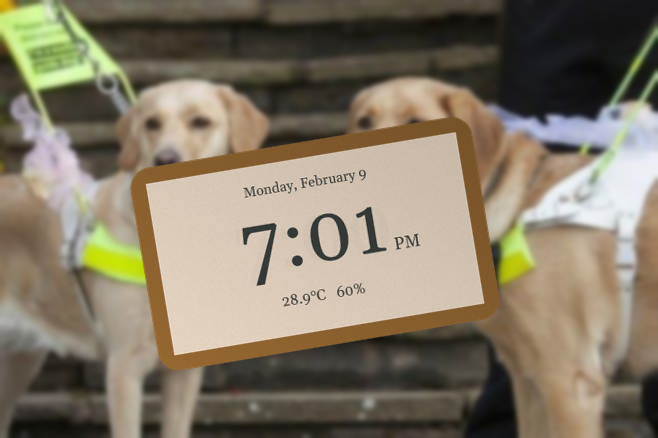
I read 7.01
